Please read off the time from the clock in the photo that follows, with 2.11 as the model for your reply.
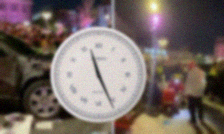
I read 11.26
